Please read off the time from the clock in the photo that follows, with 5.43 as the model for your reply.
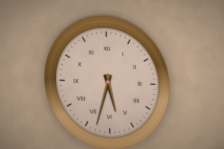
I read 5.33
